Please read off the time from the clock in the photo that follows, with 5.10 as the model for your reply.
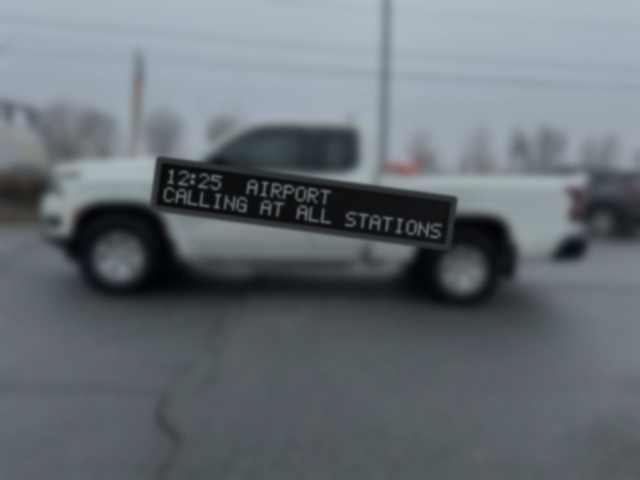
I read 12.25
